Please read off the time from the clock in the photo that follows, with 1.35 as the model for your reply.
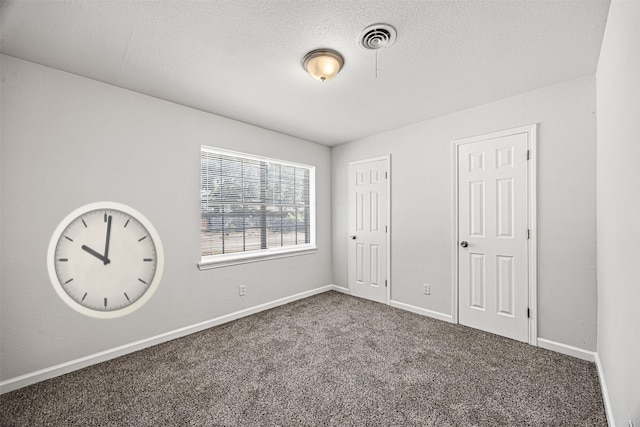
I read 10.01
